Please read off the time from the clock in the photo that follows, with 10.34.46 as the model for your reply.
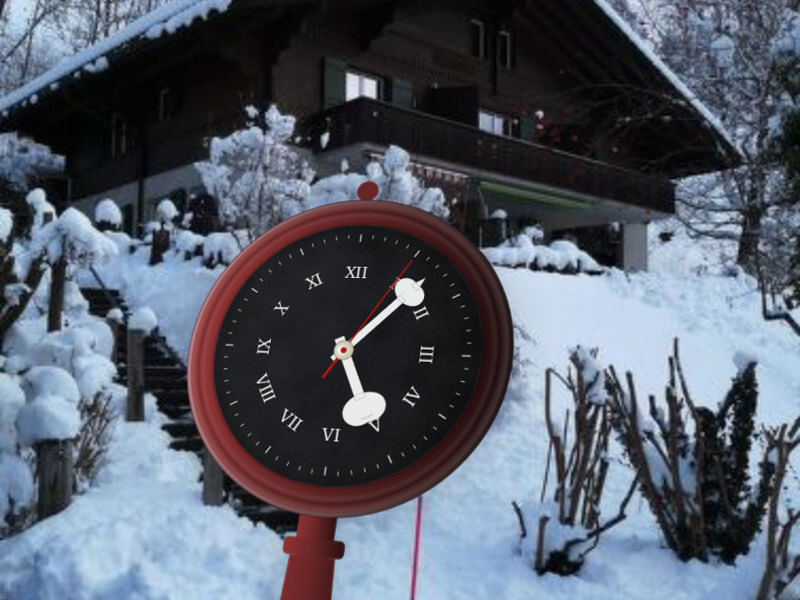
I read 5.07.05
